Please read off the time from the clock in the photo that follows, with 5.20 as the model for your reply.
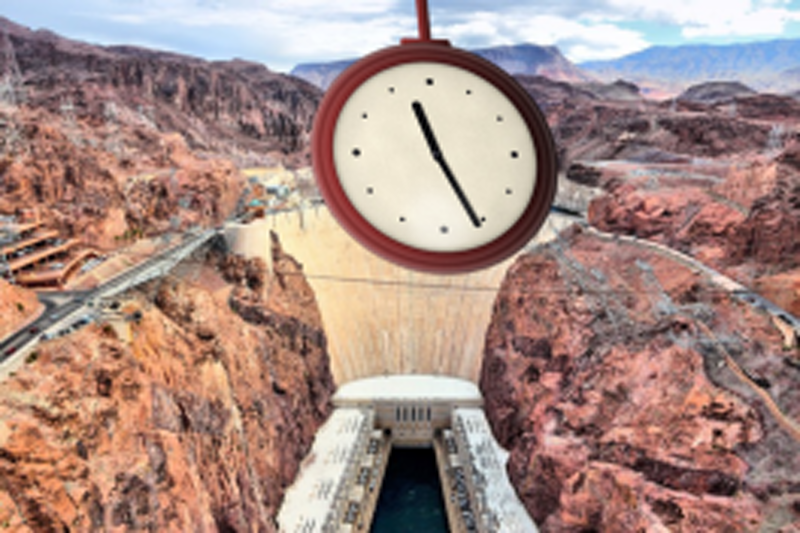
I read 11.26
